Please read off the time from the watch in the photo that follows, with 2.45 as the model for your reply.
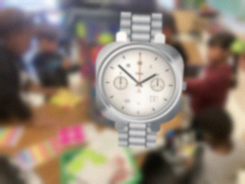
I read 1.52
